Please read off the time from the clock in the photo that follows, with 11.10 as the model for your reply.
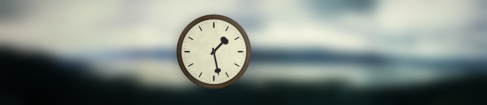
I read 1.28
